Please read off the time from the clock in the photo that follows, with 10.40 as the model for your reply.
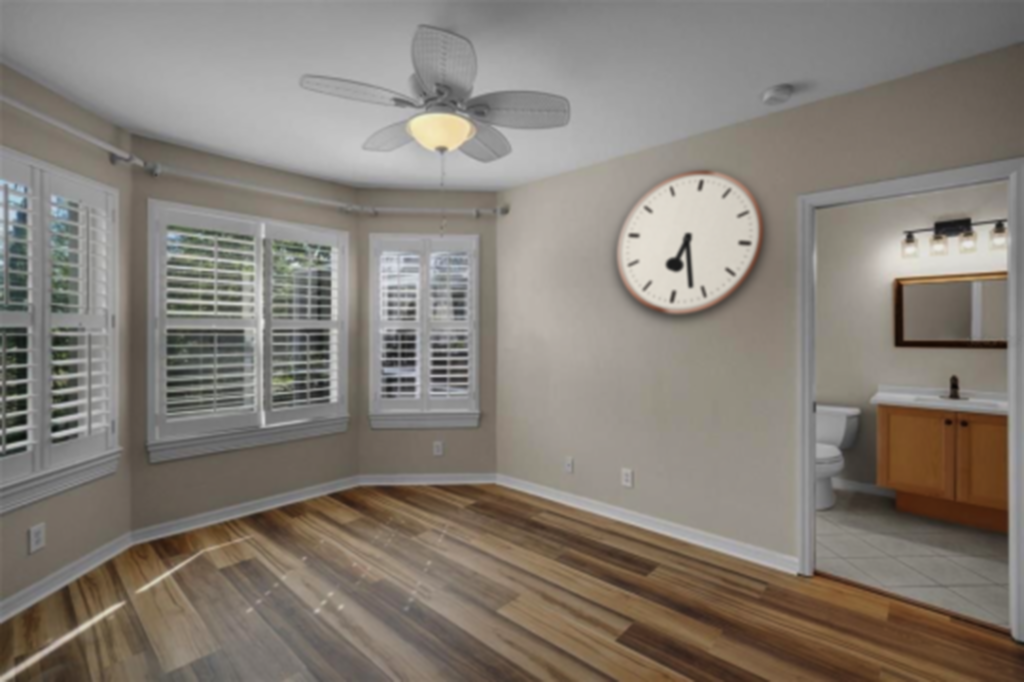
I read 6.27
